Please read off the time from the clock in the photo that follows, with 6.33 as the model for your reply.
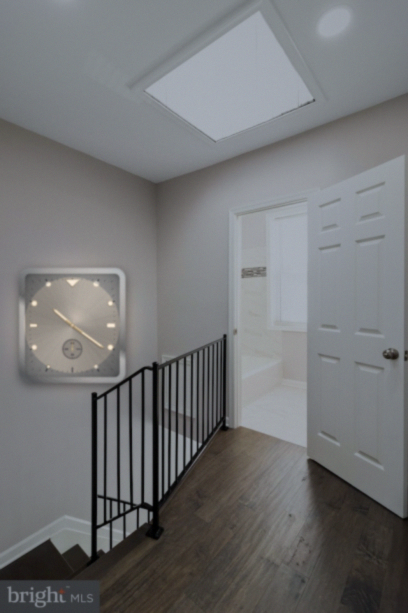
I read 10.21
